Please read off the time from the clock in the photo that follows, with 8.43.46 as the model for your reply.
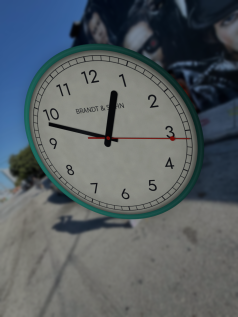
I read 12.48.16
